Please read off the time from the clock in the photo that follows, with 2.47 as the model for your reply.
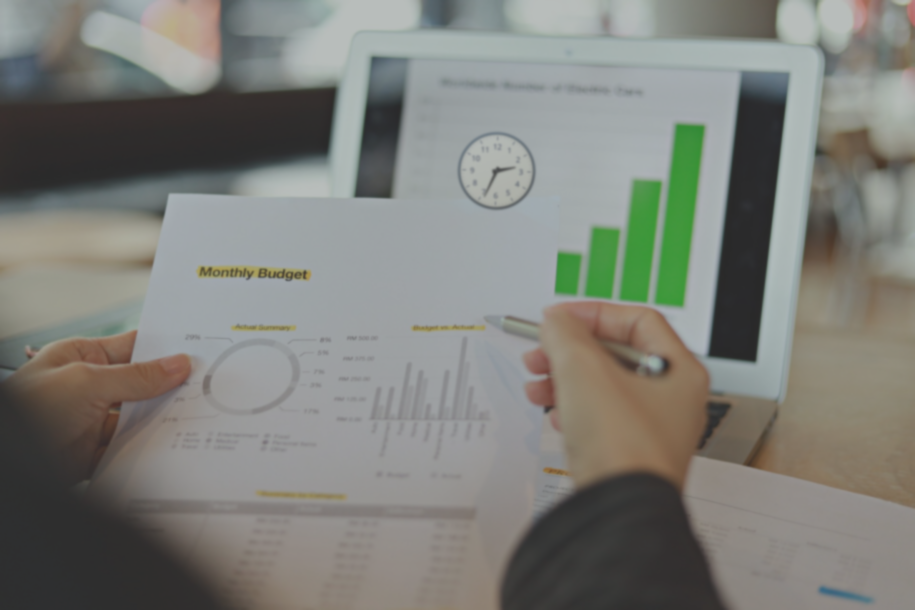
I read 2.34
